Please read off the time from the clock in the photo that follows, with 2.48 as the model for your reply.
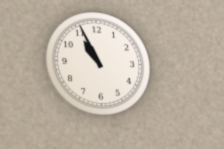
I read 10.56
